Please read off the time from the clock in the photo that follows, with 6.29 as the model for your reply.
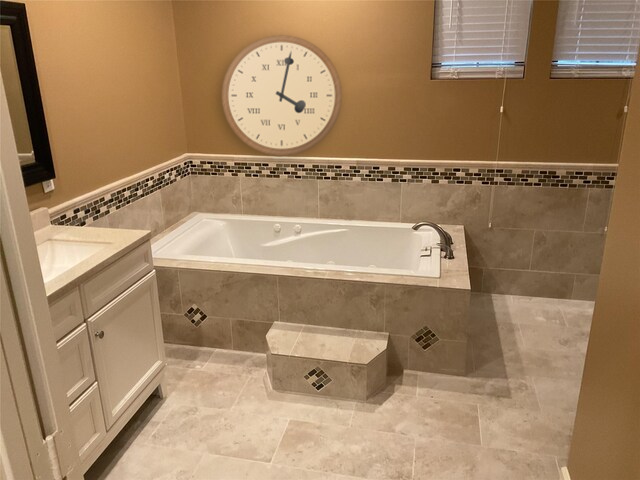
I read 4.02
